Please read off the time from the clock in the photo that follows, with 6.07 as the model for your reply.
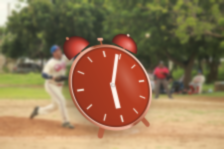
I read 6.04
